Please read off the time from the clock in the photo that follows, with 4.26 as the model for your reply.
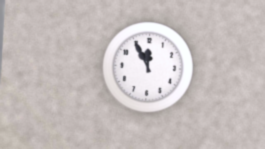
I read 11.55
